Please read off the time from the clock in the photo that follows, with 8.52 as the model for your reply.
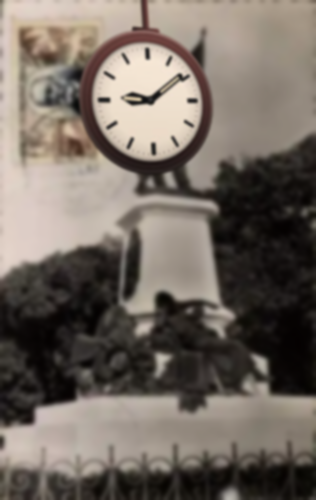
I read 9.09
